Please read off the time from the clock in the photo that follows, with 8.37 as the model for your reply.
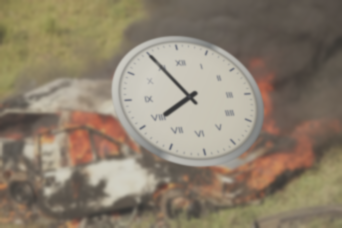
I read 7.55
